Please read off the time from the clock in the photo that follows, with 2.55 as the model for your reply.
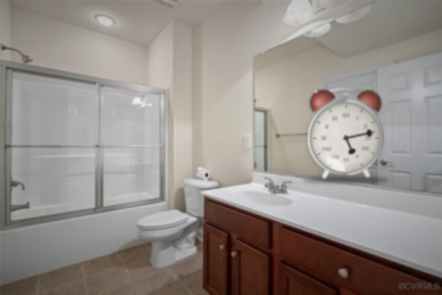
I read 5.13
